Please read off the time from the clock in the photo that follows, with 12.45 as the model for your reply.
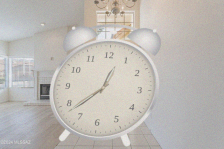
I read 12.38
